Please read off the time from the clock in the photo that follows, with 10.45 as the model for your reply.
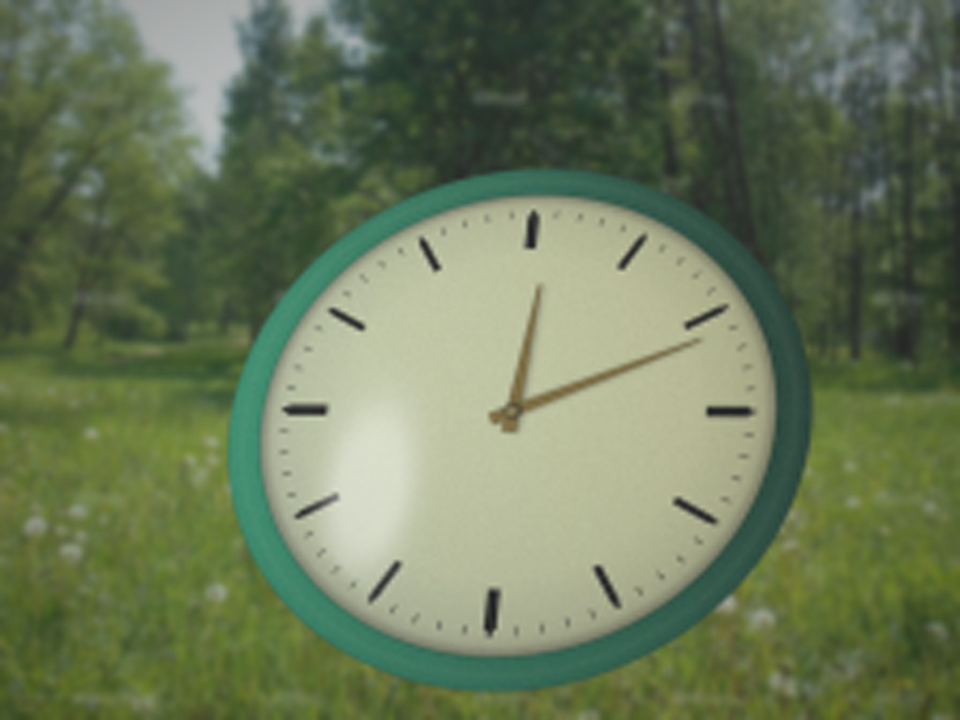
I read 12.11
